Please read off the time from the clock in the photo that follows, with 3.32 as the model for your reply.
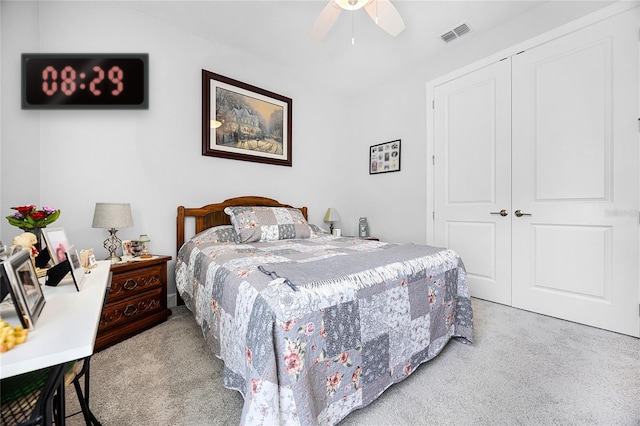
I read 8.29
